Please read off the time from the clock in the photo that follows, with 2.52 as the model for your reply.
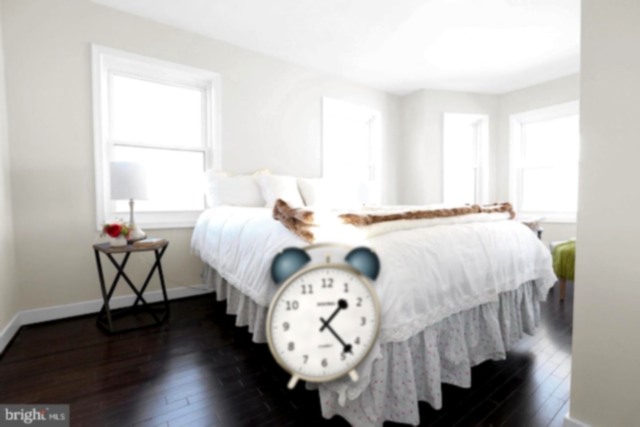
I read 1.23
